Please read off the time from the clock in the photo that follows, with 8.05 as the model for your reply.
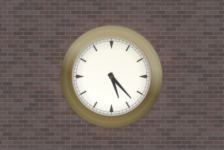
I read 5.23
